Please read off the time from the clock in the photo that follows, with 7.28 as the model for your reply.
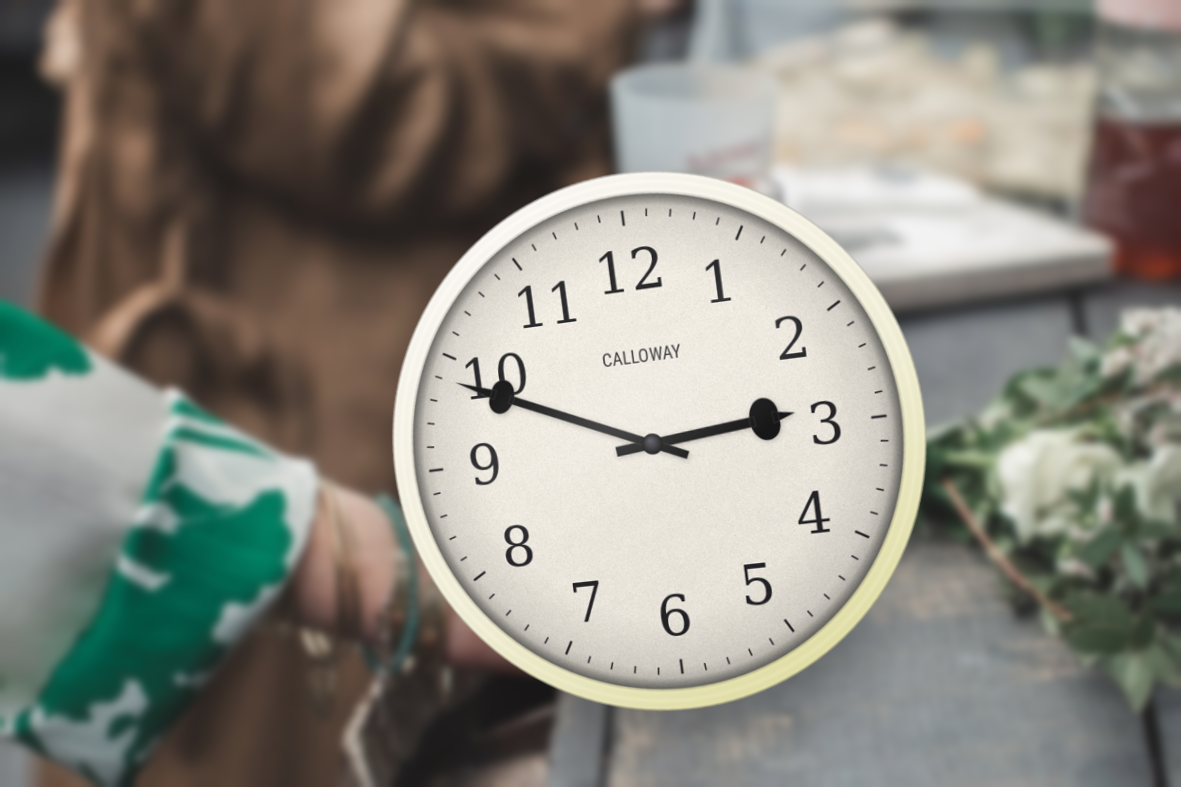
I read 2.49
